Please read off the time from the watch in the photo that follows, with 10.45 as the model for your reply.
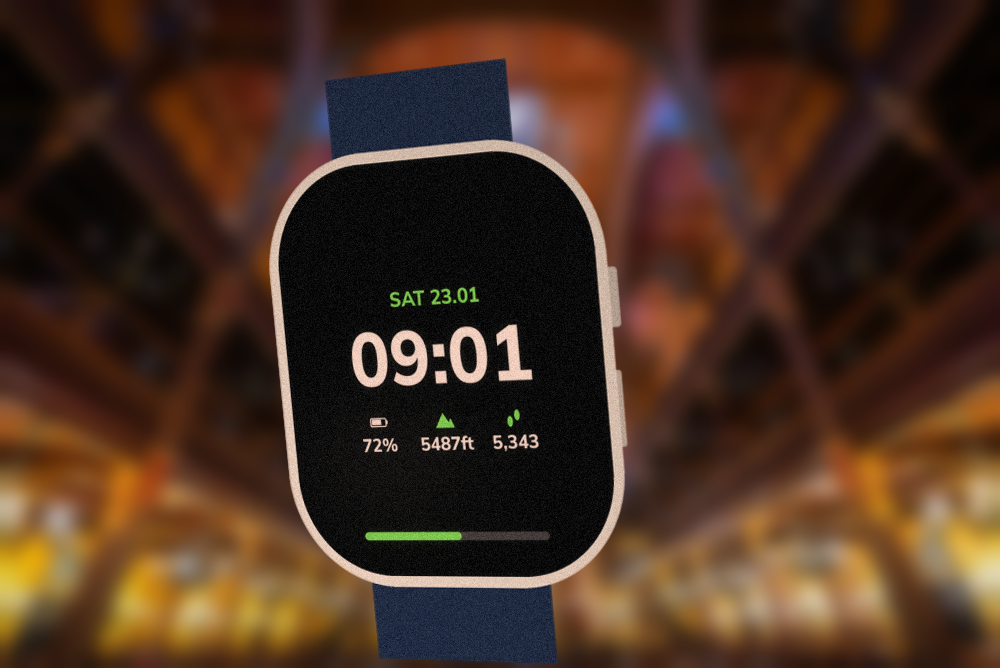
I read 9.01
